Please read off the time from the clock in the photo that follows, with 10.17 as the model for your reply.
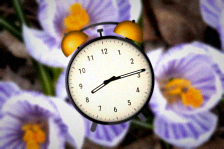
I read 8.14
